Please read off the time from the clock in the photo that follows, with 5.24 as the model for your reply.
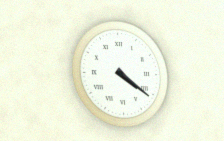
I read 4.21
